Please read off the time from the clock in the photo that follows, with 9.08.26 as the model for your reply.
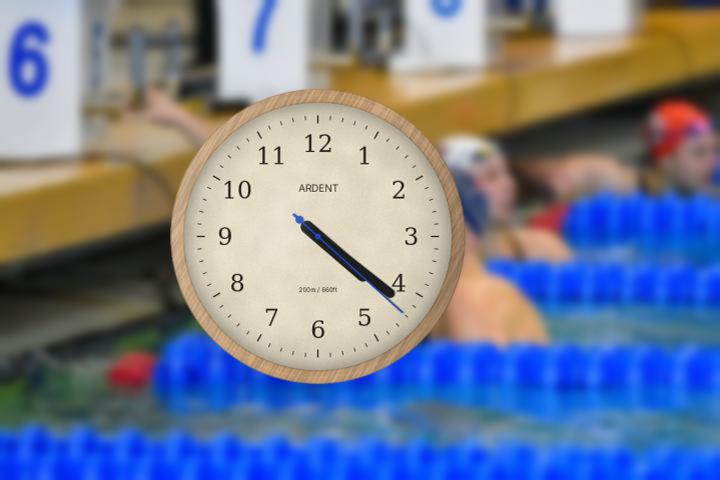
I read 4.21.22
